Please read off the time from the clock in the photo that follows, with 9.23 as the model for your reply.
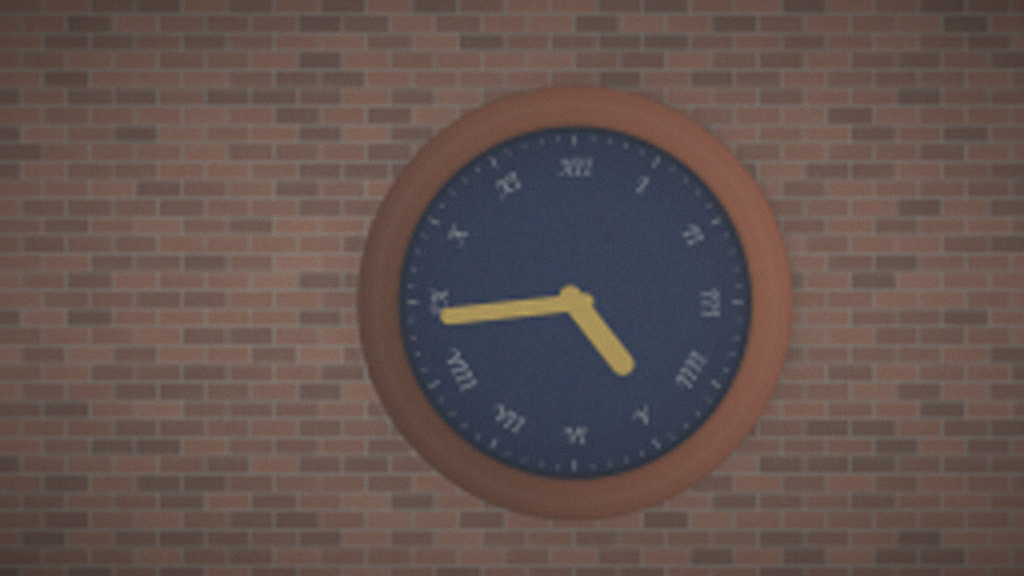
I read 4.44
